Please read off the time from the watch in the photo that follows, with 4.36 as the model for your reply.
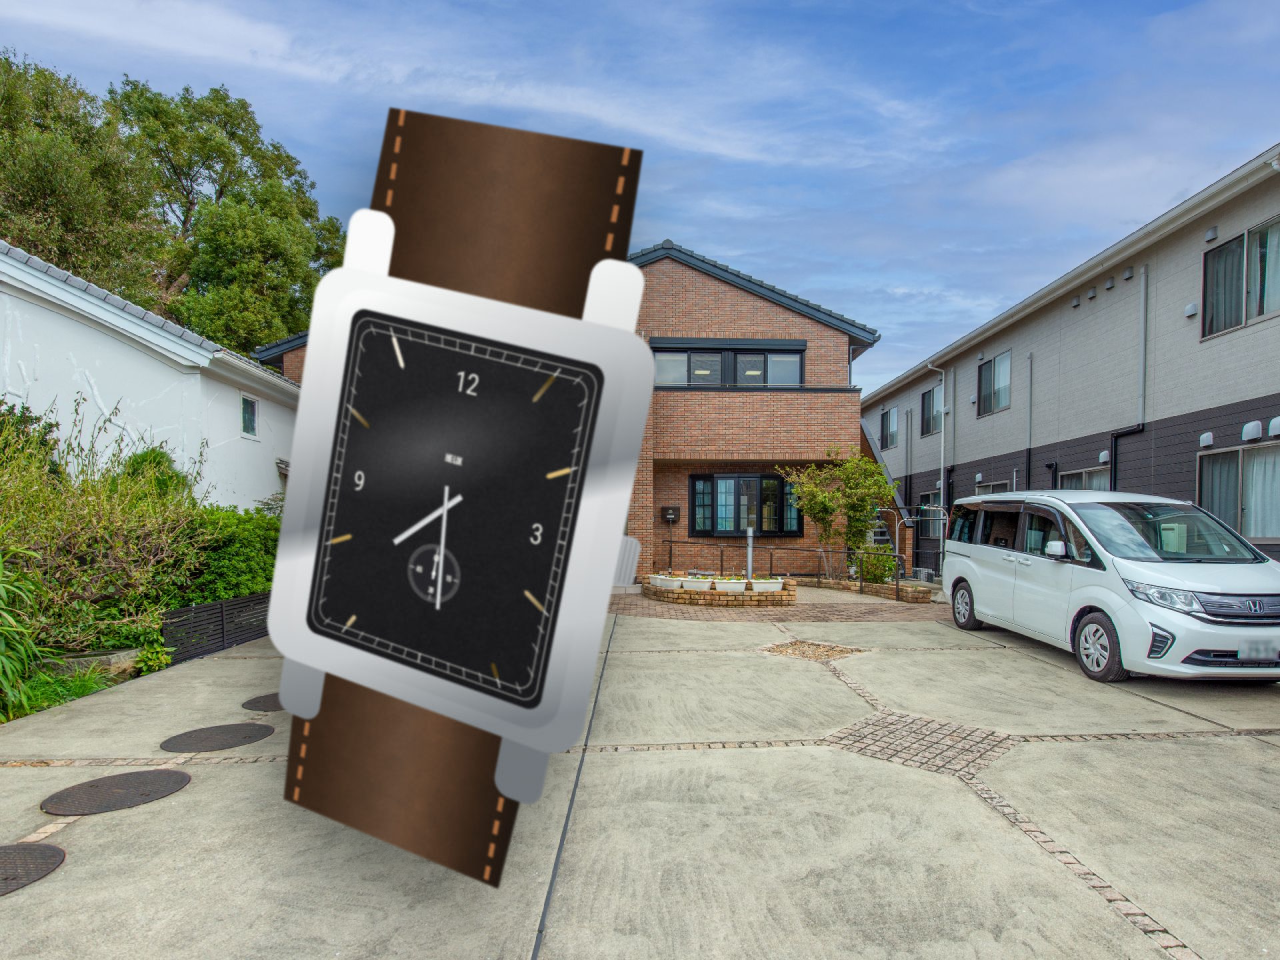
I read 7.29
